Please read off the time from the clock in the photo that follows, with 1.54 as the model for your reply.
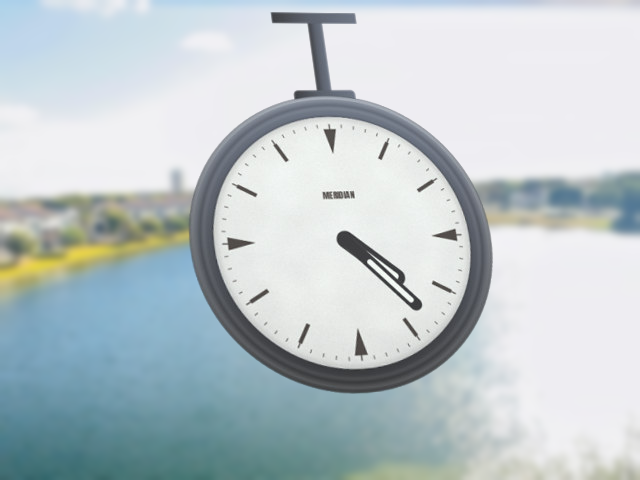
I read 4.23
